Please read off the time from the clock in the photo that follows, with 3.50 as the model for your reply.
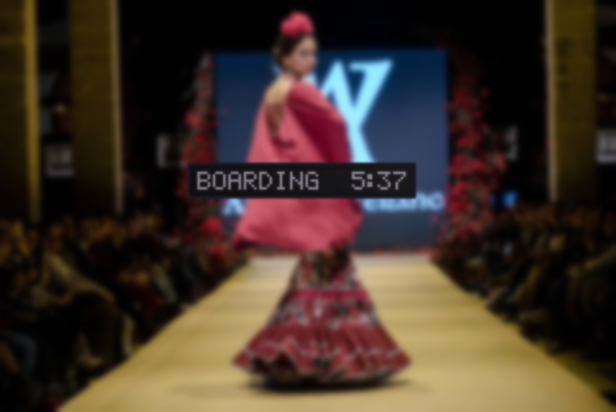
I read 5.37
